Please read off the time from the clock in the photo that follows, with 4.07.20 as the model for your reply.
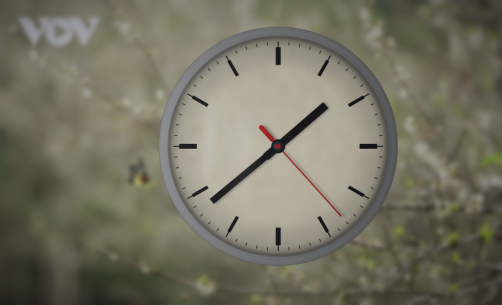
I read 1.38.23
